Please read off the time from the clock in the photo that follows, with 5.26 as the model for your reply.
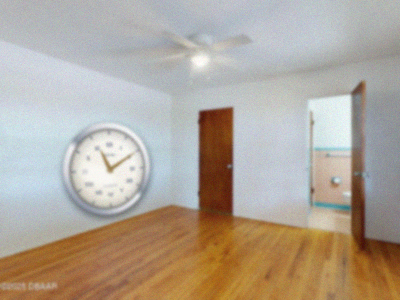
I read 11.10
